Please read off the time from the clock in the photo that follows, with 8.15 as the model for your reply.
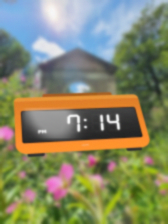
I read 7.14
